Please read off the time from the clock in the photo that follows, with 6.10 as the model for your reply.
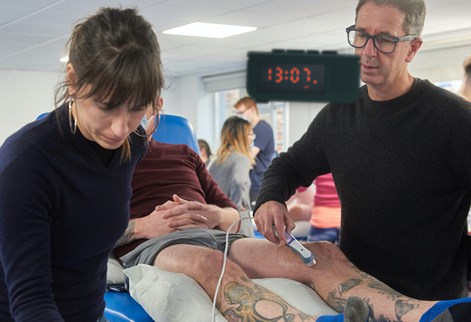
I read 13.07
